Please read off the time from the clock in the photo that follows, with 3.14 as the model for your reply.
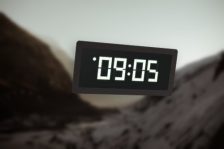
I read 9.05
